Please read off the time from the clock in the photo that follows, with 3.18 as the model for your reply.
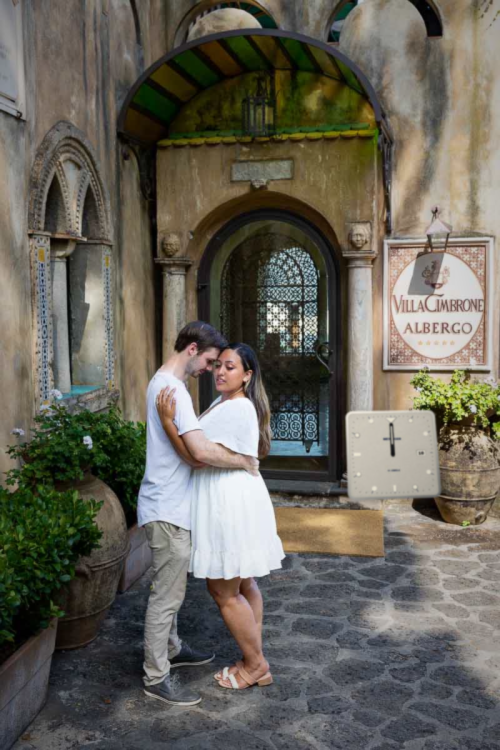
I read 12.00
